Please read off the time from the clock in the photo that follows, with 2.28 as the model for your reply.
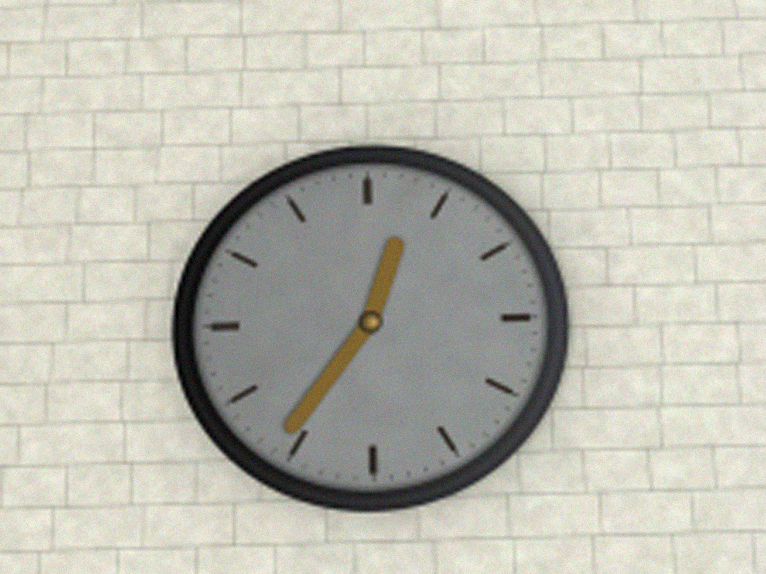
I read 12.36
